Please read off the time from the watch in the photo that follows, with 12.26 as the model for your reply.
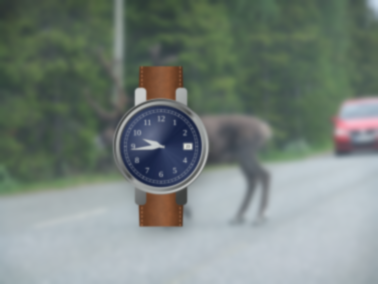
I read 9.44
